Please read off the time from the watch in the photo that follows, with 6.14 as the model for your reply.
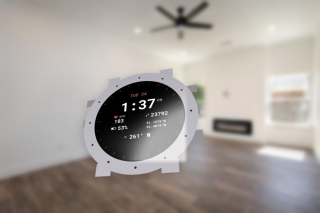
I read 1.37
